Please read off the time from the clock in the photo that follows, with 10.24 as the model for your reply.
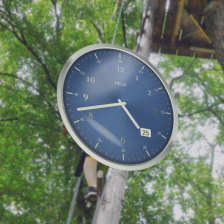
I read 4.42
